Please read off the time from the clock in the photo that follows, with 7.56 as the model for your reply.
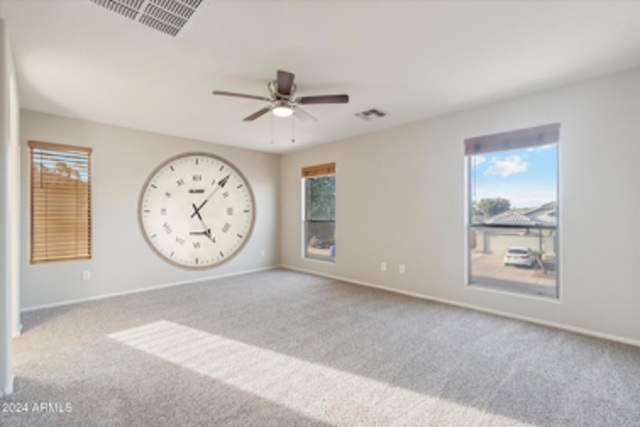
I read 5.07
